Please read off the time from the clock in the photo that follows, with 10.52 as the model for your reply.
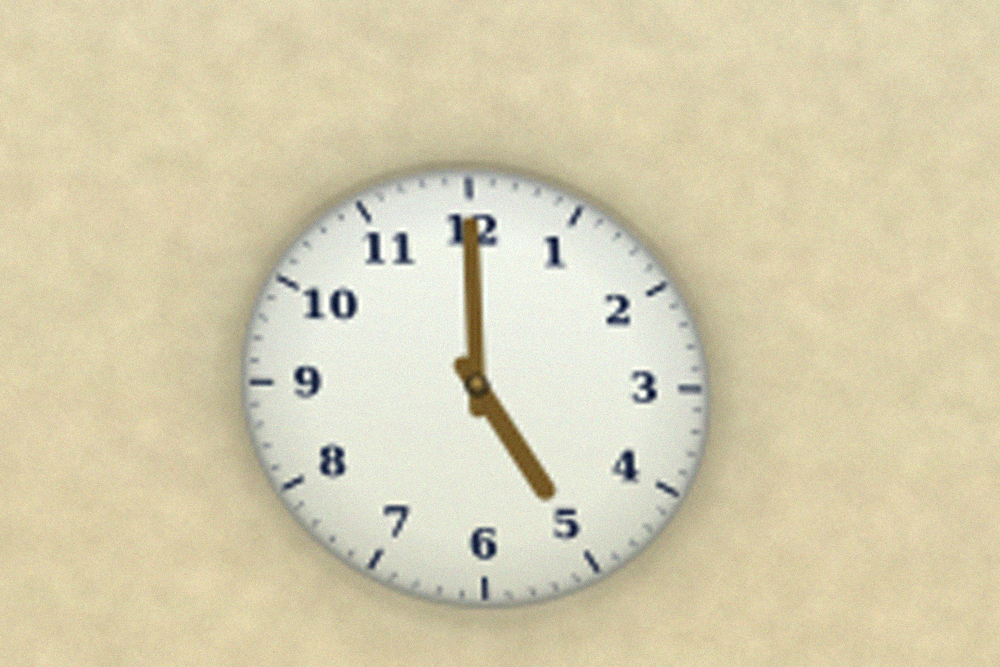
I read 5.00
